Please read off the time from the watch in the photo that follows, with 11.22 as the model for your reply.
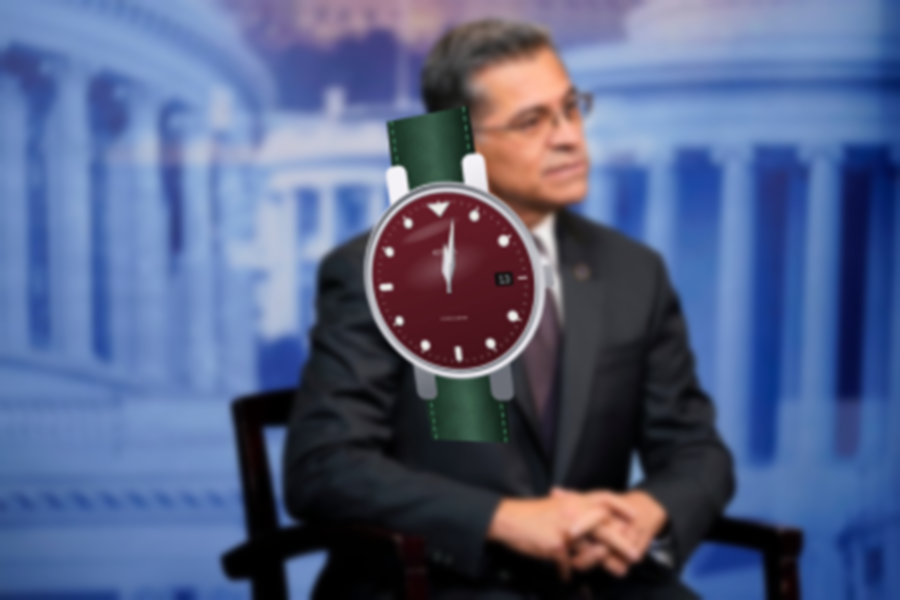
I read 12.02
